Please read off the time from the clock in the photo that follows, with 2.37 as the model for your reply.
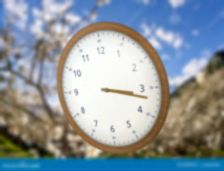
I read 3.17
